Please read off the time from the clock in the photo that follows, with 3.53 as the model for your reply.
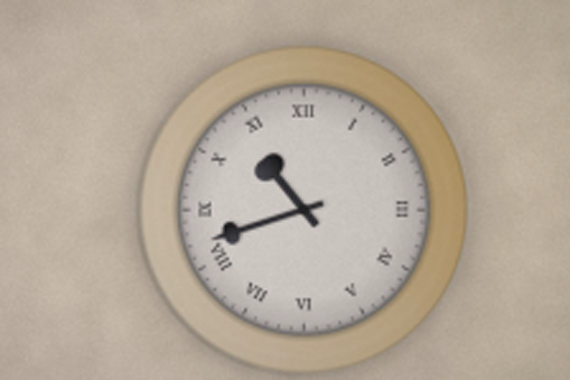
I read 10.42
